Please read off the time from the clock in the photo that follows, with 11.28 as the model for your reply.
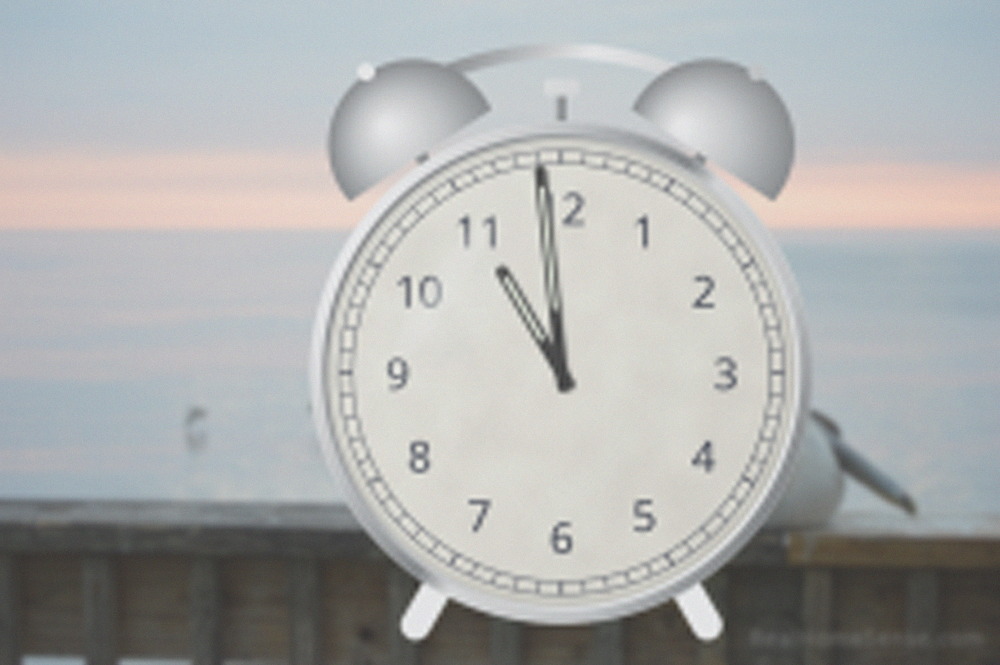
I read 10.59
